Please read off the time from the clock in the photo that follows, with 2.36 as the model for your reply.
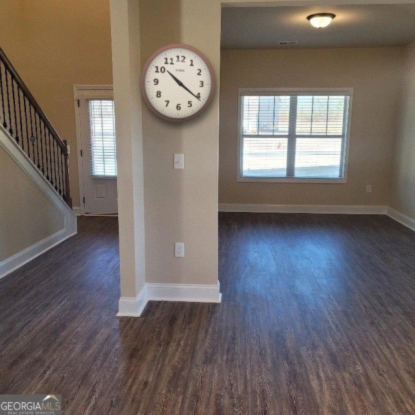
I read 10.21
